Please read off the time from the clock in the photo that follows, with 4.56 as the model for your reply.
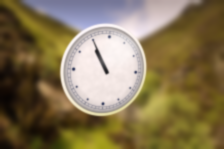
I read 10.55
